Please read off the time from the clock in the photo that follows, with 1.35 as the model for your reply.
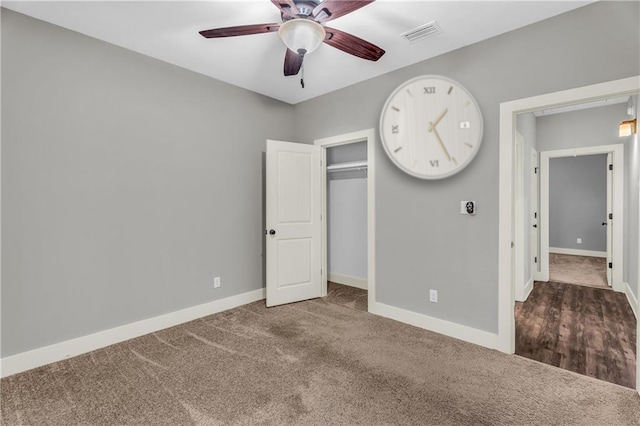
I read 1.26
